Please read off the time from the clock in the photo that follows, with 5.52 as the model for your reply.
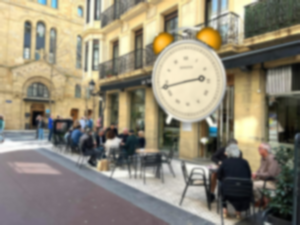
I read 2.43
